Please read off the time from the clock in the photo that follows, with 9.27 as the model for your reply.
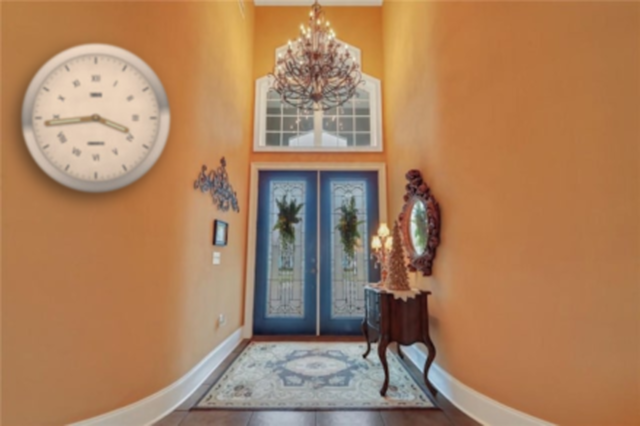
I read 3.44
